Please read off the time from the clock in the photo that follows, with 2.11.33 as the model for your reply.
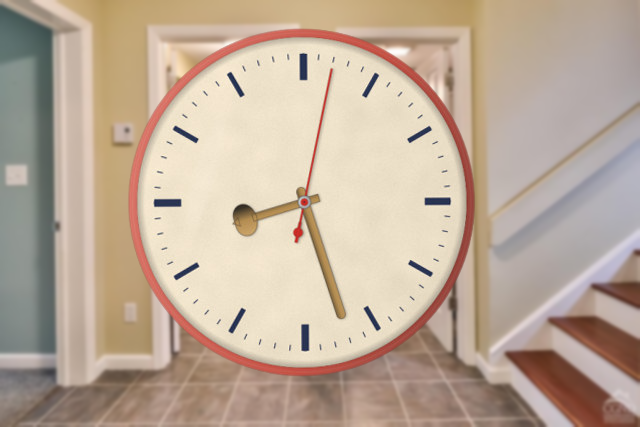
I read 8.27.02
